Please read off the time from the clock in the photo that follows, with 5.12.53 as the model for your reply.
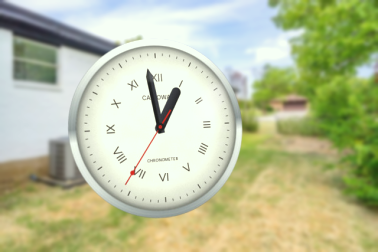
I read 12.58.36
